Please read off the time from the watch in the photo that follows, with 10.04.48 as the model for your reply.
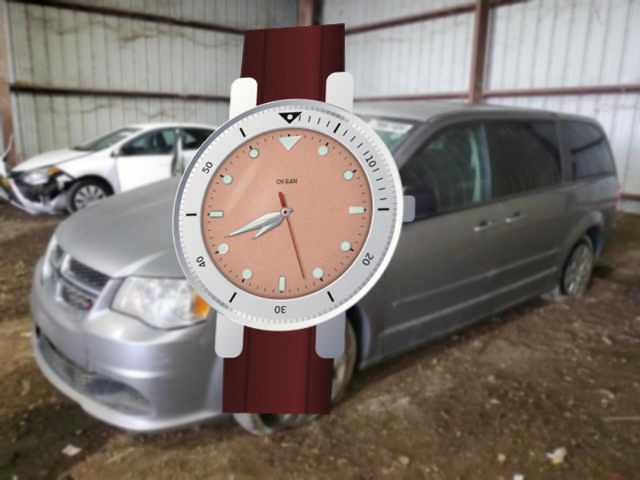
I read 7.41.27
